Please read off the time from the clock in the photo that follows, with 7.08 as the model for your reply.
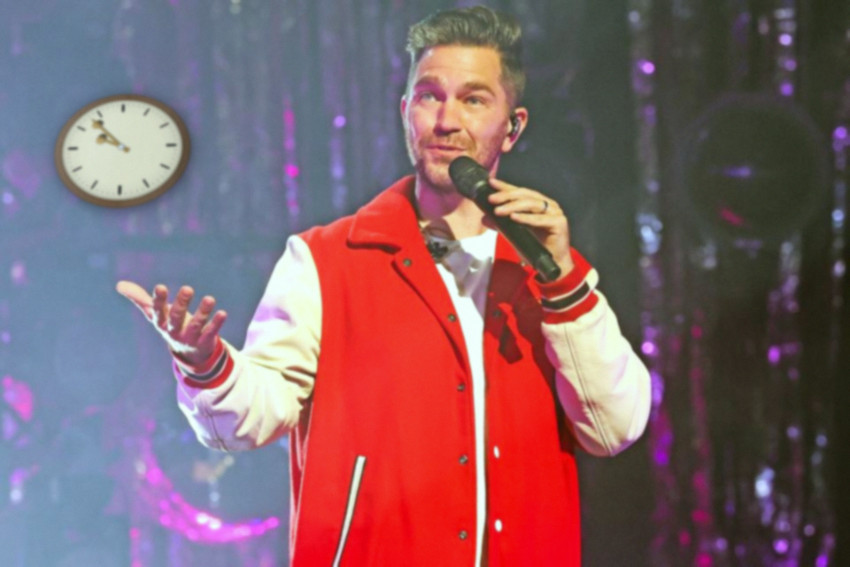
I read 9.53
